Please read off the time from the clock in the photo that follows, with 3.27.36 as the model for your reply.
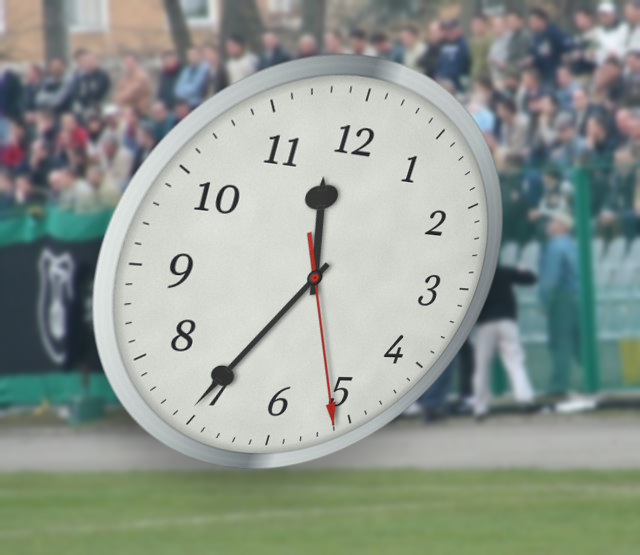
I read 11.35.26
